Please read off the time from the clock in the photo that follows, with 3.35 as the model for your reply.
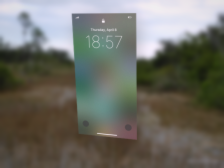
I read 18.57
